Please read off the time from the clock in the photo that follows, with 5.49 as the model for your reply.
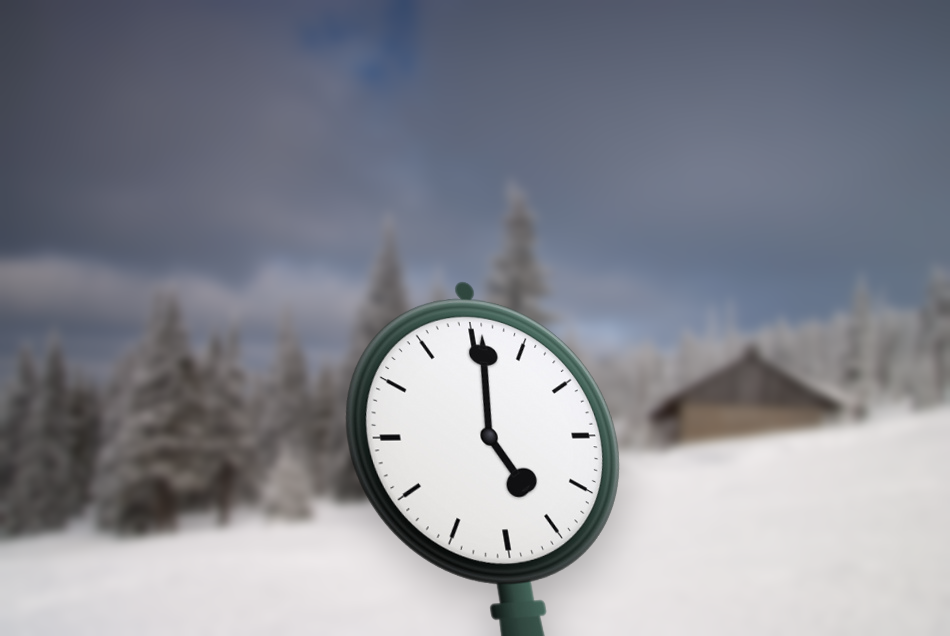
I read 5.01
